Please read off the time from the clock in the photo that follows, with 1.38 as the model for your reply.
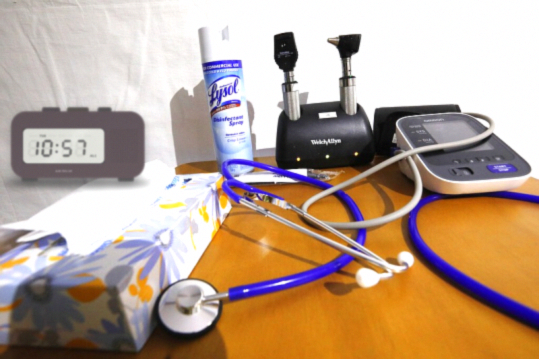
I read 10.57
